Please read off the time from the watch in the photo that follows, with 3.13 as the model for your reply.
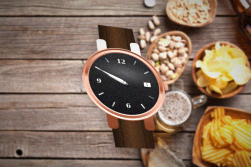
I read 9.50
